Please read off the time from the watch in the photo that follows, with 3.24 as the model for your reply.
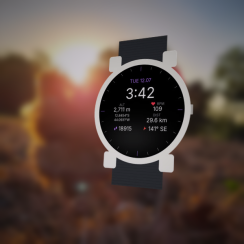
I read 3.42
